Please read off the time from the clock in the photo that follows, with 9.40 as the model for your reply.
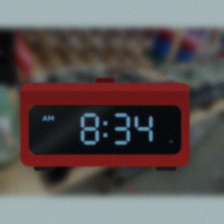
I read 8.34
